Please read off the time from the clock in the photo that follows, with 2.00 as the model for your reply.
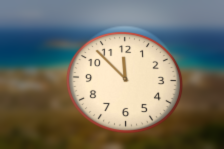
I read 11.53
